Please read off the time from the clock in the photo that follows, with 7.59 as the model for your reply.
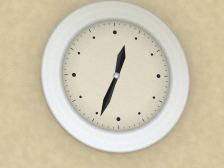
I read 12.34
